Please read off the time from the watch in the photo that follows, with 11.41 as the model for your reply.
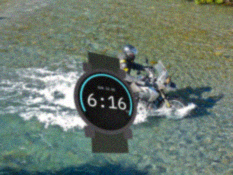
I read 6.16
